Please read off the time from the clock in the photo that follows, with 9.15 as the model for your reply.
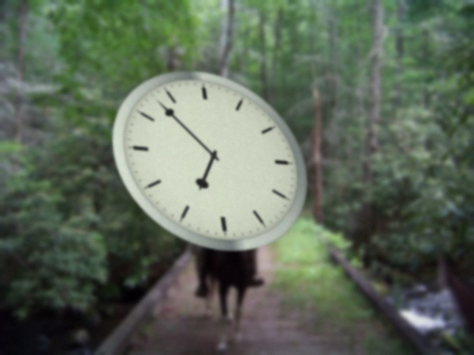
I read 6.53
